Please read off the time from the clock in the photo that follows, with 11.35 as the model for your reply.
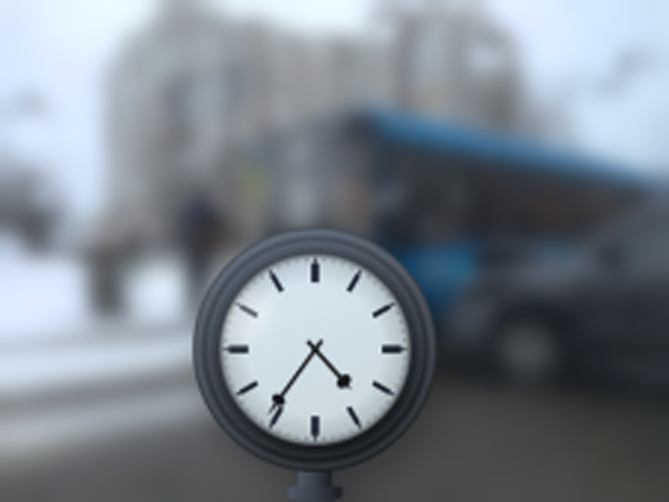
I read 4.36
